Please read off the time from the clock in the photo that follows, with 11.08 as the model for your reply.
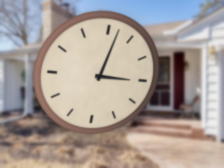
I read 3.02
